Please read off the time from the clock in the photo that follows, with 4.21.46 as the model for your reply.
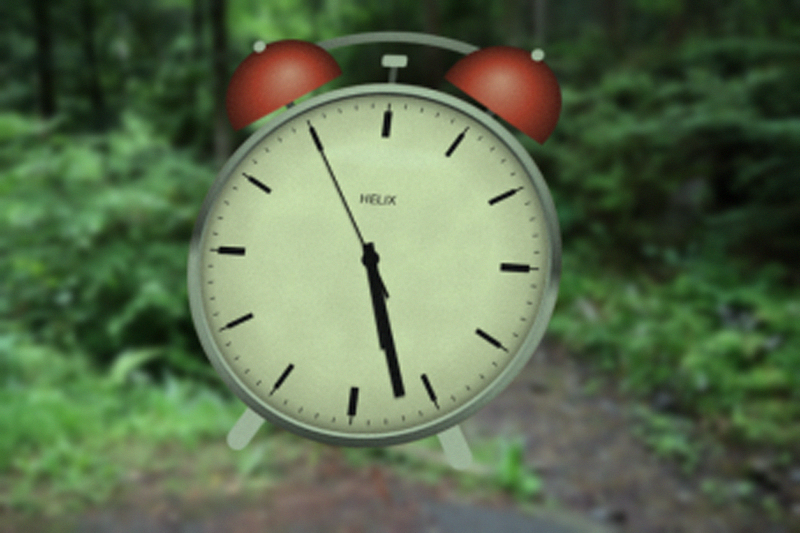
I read 5.26.55
